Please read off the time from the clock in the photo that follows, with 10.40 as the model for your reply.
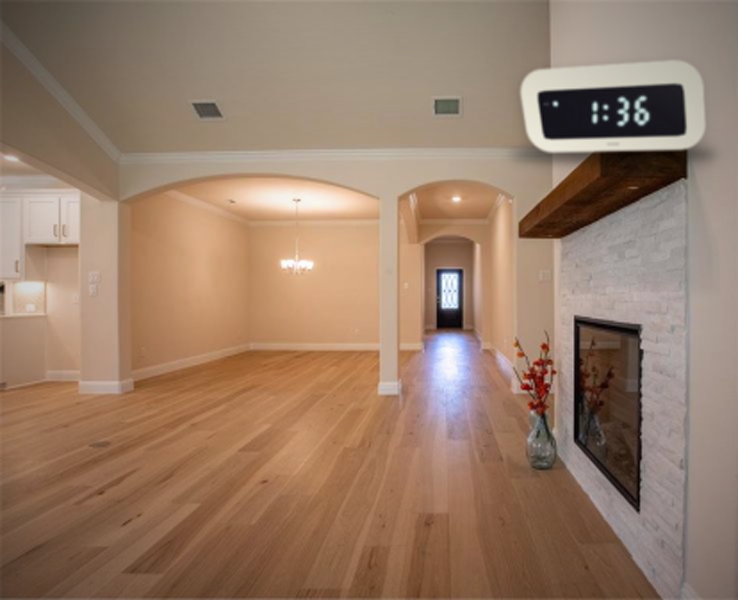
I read 1.36
